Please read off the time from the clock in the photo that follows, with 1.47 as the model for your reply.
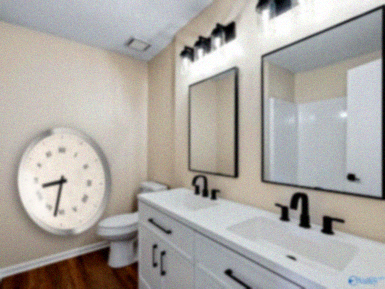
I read 8.32
